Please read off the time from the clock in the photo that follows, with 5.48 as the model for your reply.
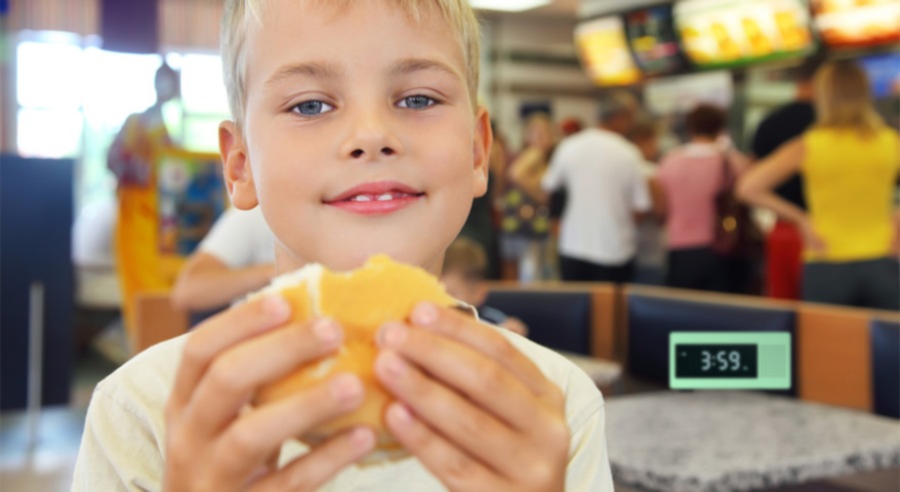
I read 3.59
